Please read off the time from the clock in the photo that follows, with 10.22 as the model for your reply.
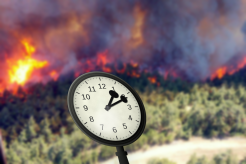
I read 1.11
